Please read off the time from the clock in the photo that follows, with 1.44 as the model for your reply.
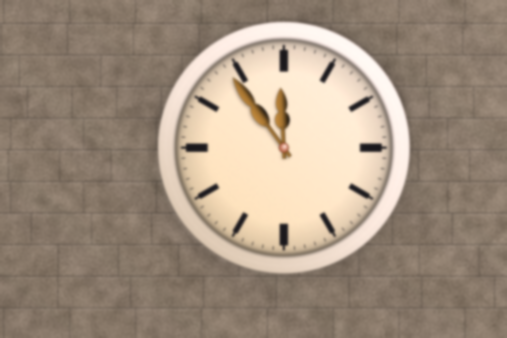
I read 11.54
